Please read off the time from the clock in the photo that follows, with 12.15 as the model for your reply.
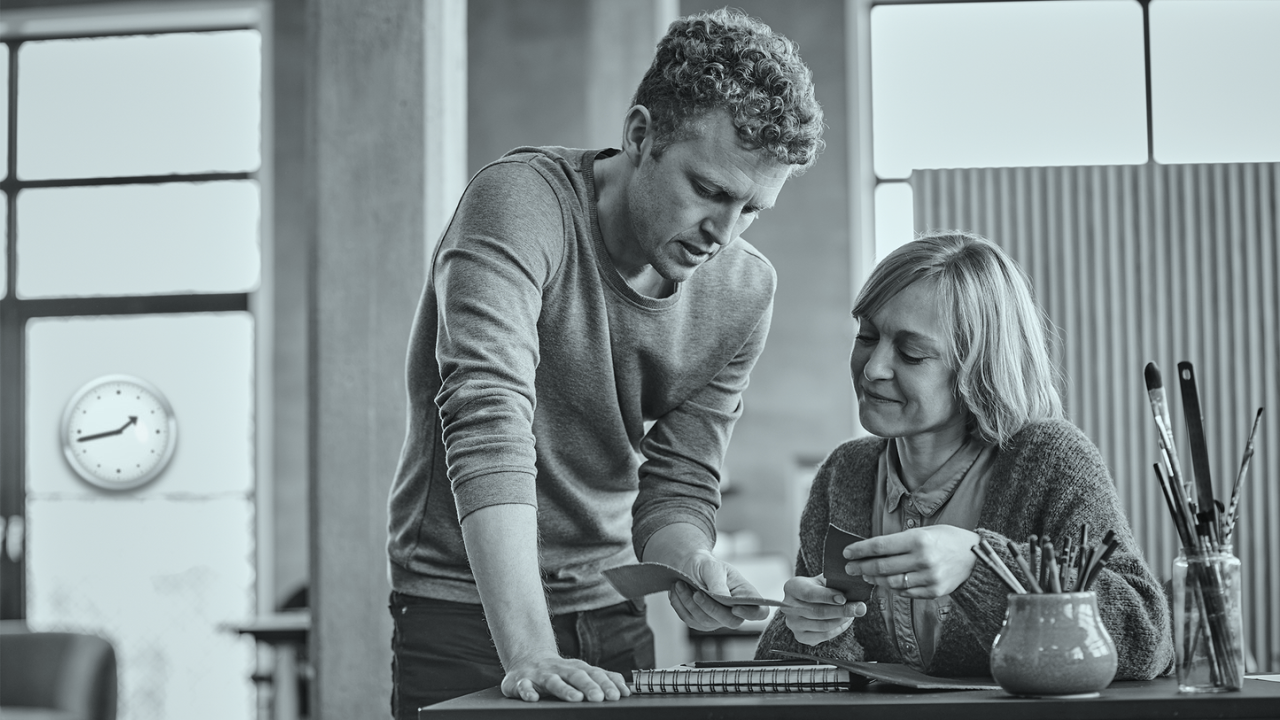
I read 1.43
